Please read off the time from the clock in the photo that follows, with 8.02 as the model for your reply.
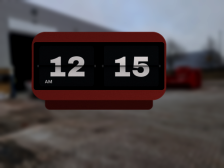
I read 12.15
